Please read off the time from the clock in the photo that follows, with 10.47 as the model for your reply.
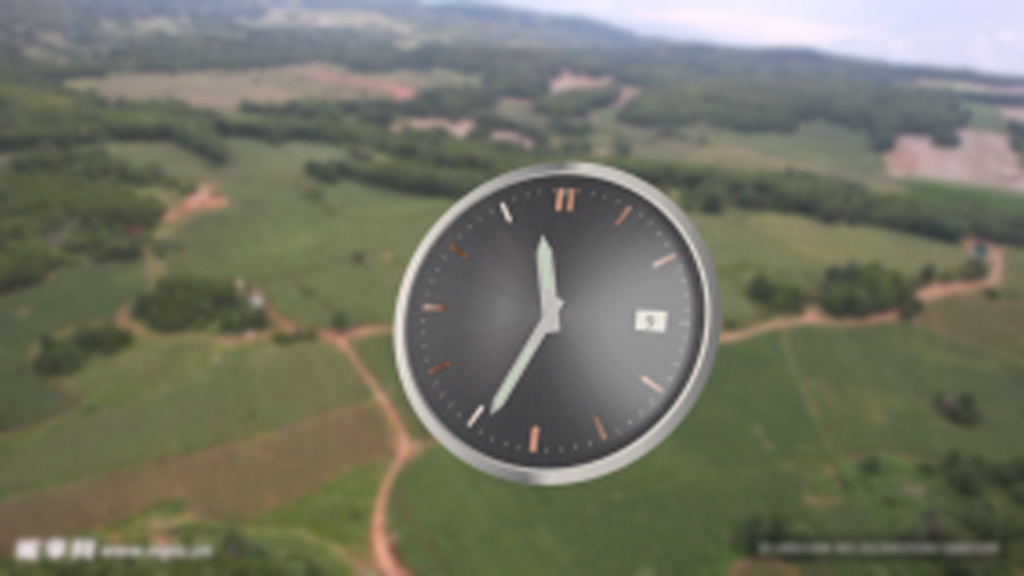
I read 11.34
